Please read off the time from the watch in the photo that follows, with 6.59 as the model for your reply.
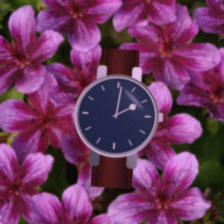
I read 2.01
